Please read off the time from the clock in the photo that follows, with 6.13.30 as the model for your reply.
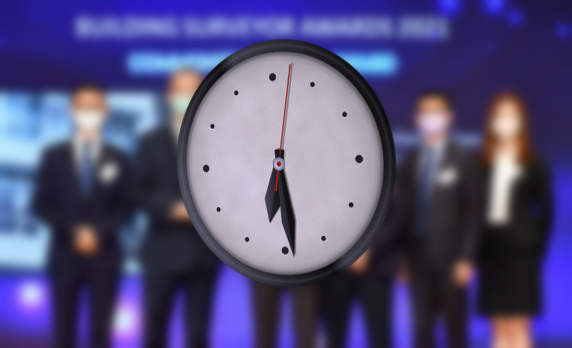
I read 6.29.02
